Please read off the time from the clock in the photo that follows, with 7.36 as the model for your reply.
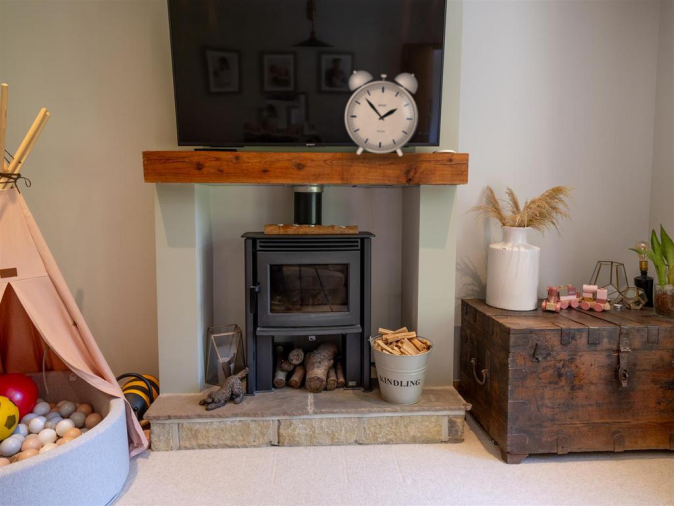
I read 1.53
